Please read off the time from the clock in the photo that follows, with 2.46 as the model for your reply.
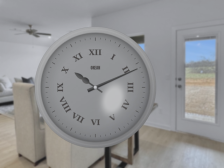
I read 10.11
